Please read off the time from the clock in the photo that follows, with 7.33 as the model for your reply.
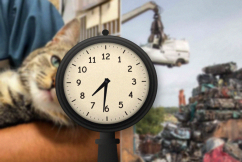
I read 7.31
